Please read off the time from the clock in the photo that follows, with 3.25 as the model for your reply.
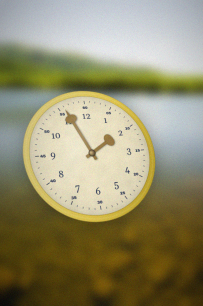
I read 1.56
